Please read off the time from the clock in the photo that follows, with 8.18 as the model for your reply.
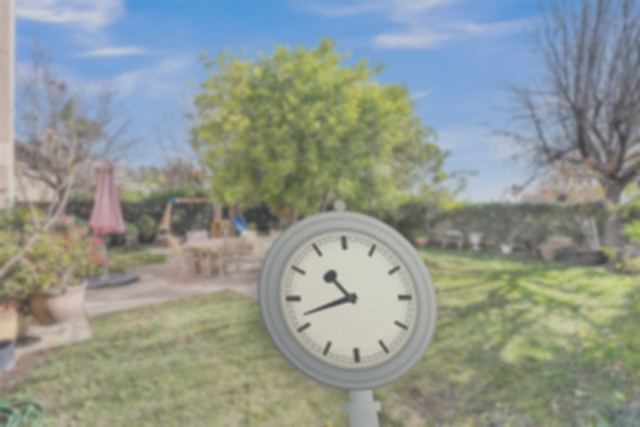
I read 10.42
